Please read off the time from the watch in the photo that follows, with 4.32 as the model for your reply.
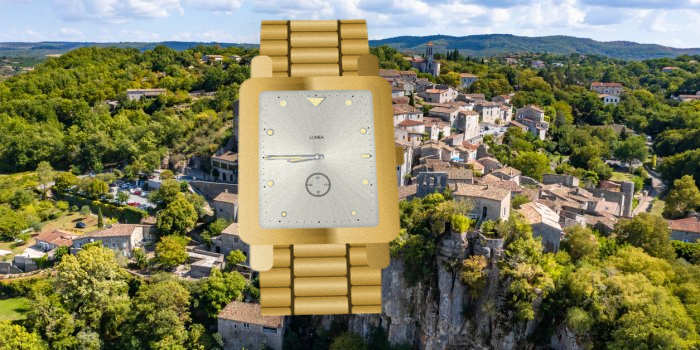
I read 8.45
